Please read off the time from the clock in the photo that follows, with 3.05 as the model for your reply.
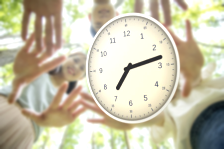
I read 7.13
